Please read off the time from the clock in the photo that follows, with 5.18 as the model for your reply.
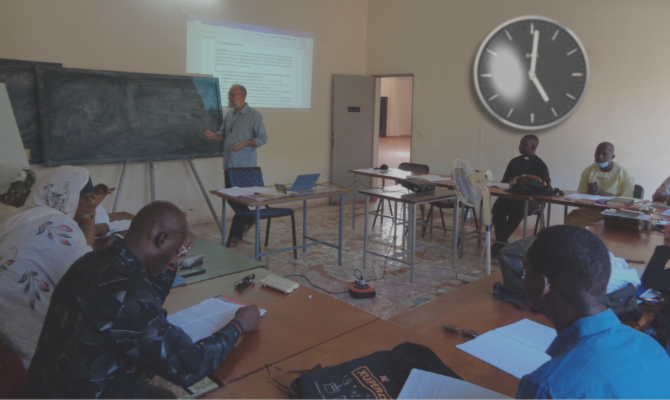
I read 5.01
